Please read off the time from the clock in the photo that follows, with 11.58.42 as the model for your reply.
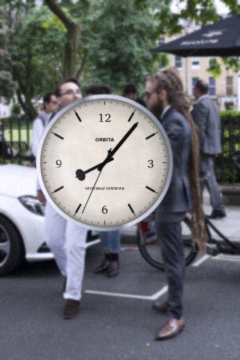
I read 8.06.34
